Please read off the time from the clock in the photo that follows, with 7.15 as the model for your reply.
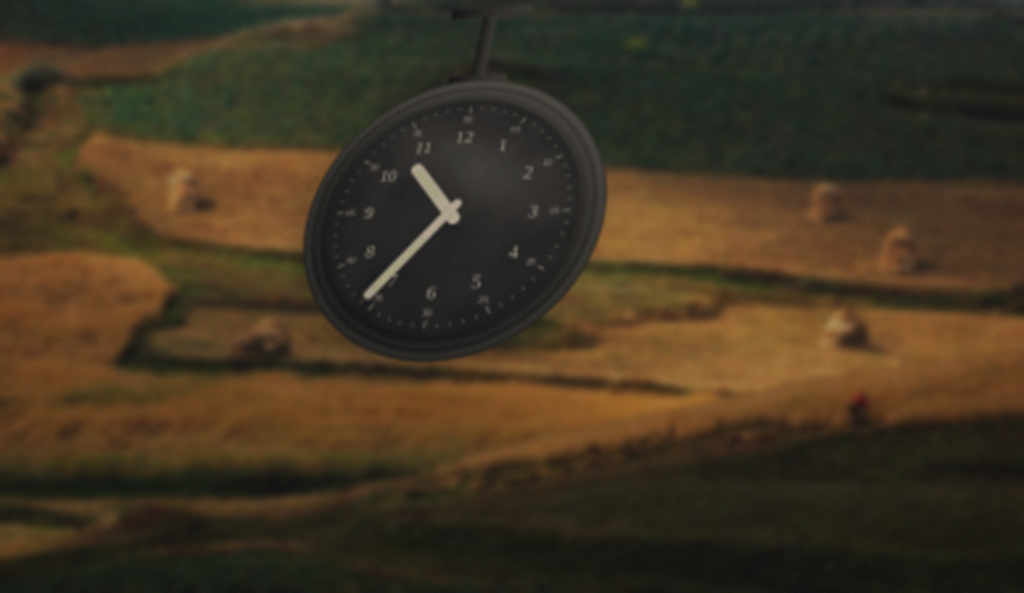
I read 10.36
